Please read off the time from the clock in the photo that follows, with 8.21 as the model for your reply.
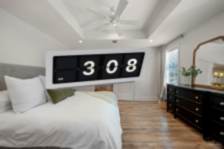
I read 3.08
